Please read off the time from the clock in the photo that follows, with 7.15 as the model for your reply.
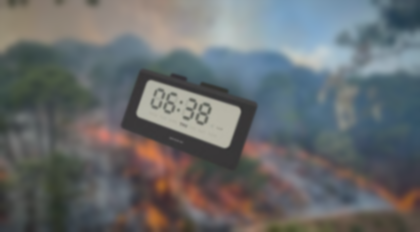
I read 6.38
